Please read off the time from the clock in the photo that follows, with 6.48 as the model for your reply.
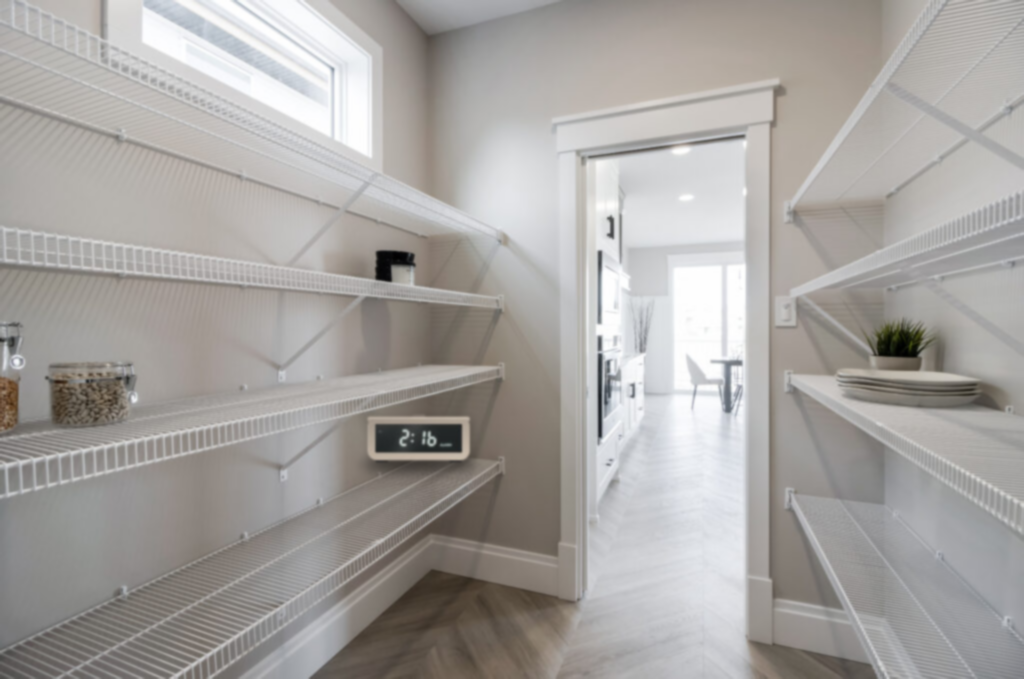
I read 2.16
